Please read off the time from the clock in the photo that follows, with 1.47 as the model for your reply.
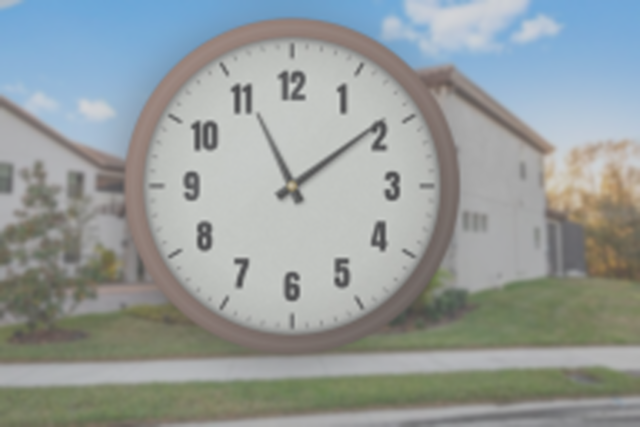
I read 11.09
